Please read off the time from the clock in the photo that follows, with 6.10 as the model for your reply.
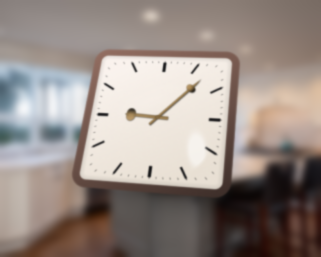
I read 9.07
